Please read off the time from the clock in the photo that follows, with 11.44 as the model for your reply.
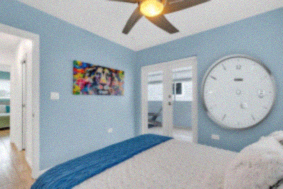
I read 5.16
